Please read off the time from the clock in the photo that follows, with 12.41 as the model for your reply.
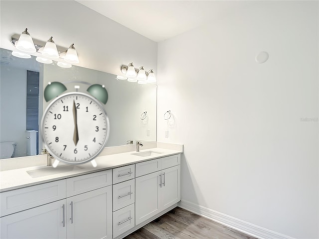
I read 5.59
